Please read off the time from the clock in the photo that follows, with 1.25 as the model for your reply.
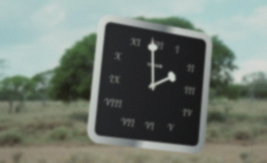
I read 1.59
